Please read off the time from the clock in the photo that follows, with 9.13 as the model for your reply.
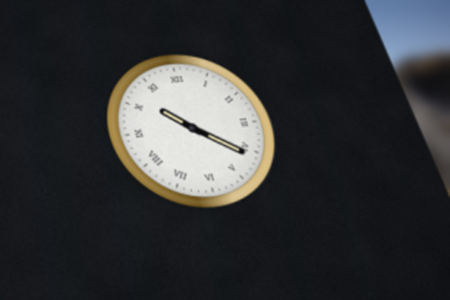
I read 10.21
